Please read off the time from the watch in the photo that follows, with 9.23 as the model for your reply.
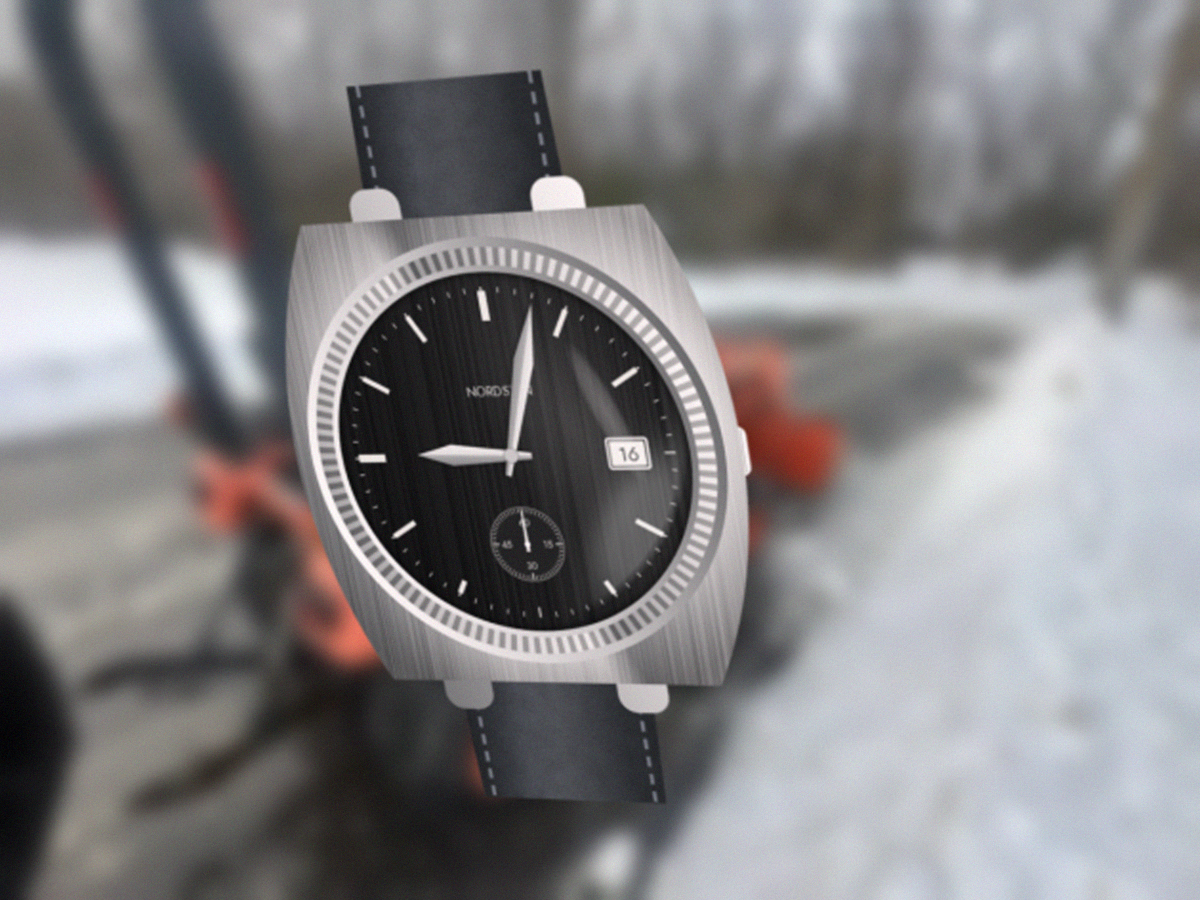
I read 9.03
